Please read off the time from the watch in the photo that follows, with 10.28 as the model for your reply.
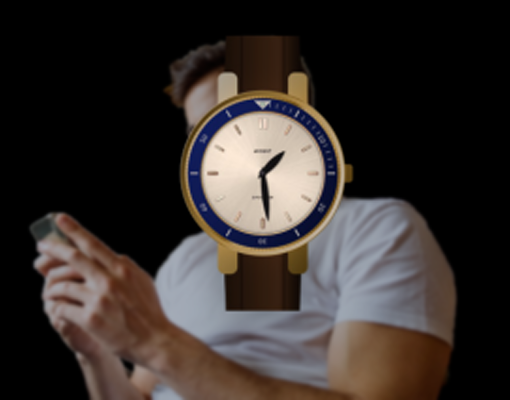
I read 1.29
